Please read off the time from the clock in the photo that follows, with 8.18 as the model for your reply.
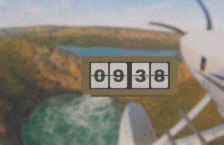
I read 9.38
